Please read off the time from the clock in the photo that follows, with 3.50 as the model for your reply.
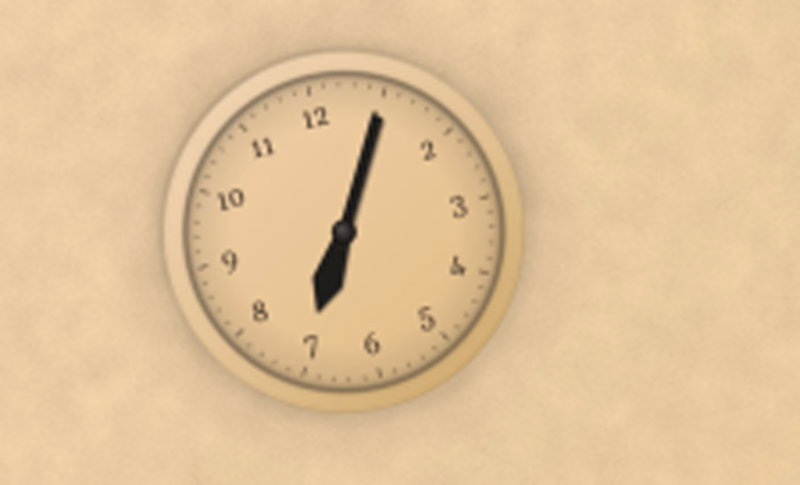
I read 7.05
